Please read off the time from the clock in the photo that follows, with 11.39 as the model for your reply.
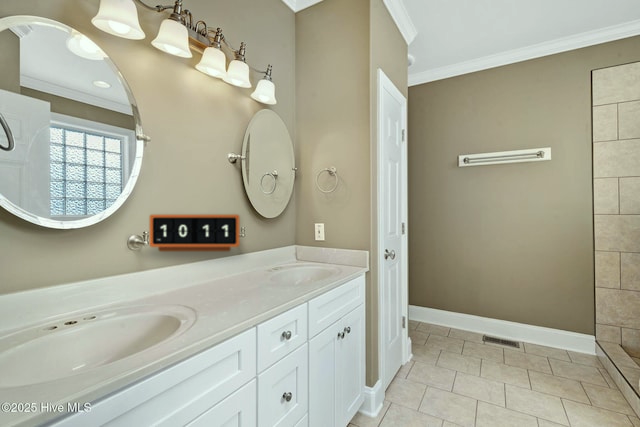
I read 10.11
